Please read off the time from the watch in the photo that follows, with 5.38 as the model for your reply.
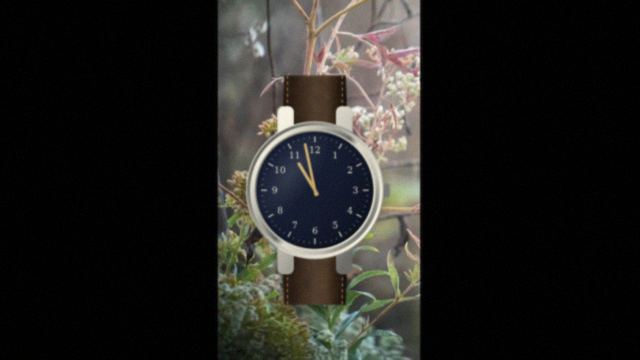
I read 10.58
